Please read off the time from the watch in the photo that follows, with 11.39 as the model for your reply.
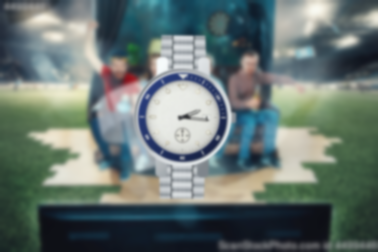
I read 2.16
